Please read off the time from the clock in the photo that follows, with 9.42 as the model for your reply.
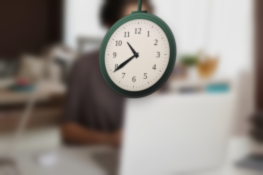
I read 10.39
